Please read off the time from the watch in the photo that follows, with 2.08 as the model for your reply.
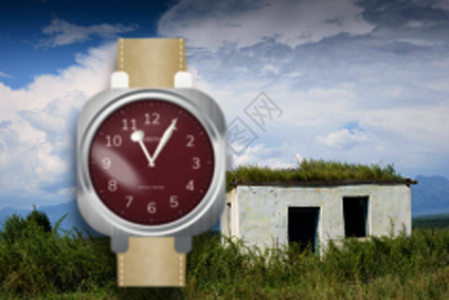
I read 11.05
